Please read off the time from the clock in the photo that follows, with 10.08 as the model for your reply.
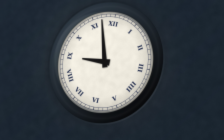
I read 8.57
